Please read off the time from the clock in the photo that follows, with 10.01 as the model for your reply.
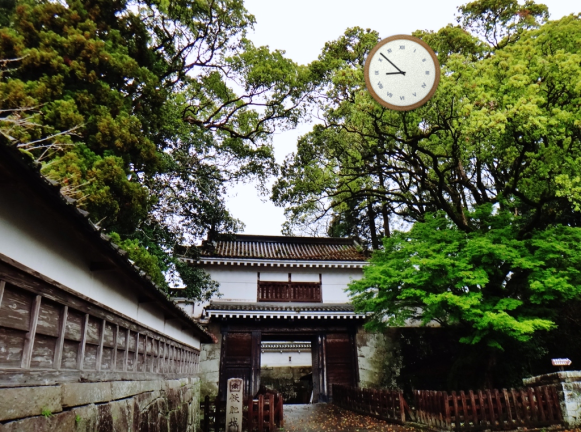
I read 8.52
